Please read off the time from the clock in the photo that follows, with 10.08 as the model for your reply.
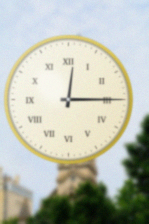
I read 12.15
